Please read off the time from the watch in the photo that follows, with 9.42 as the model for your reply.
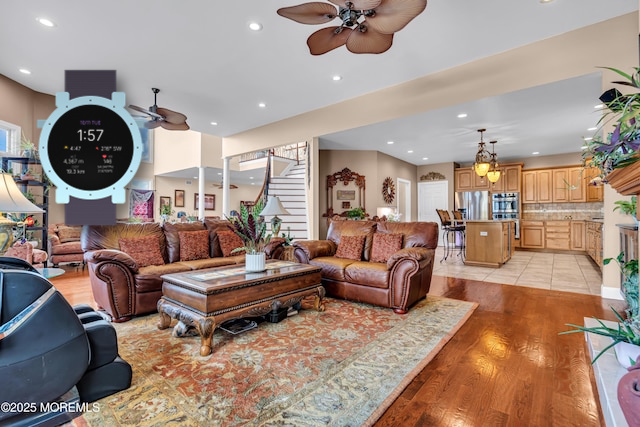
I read 1.57
